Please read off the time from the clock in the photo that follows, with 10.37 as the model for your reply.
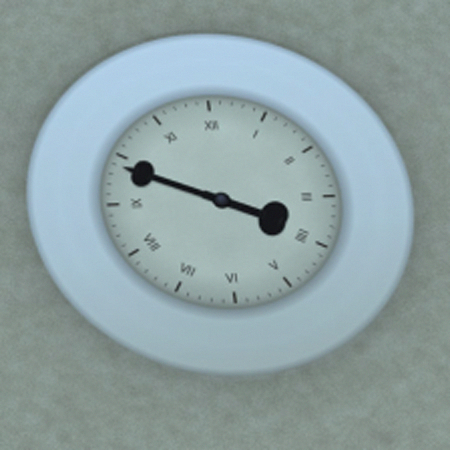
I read 3.49
